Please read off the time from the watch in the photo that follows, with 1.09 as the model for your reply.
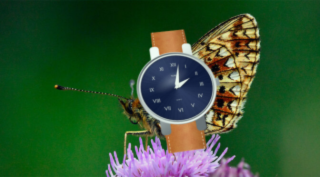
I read 2.02
